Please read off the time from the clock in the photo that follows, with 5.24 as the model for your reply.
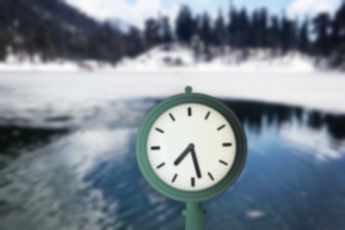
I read 7.28
